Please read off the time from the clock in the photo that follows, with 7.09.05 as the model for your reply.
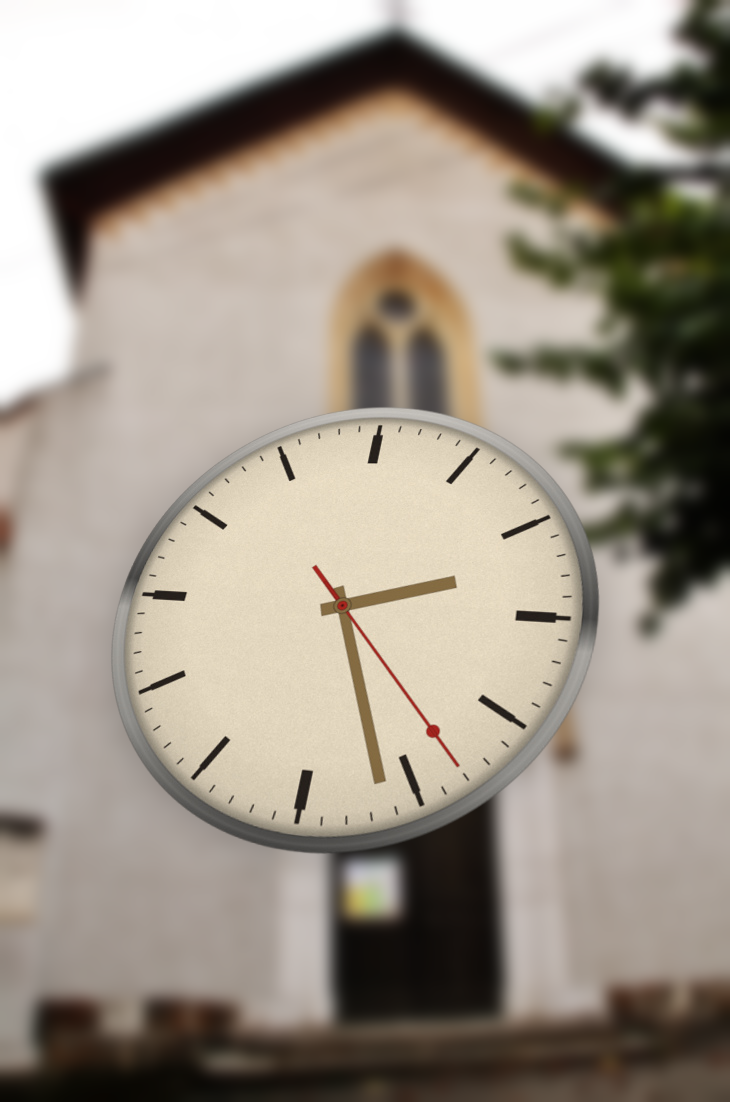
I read 2.26.23
